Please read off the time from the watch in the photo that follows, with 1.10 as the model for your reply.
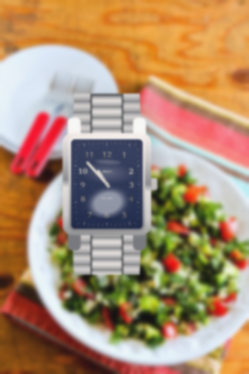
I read 10.53
